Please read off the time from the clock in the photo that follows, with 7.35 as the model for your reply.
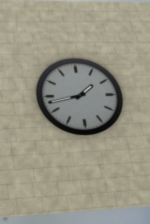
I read 1.43
